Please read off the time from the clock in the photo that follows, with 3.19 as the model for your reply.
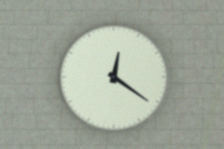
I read 12.21
